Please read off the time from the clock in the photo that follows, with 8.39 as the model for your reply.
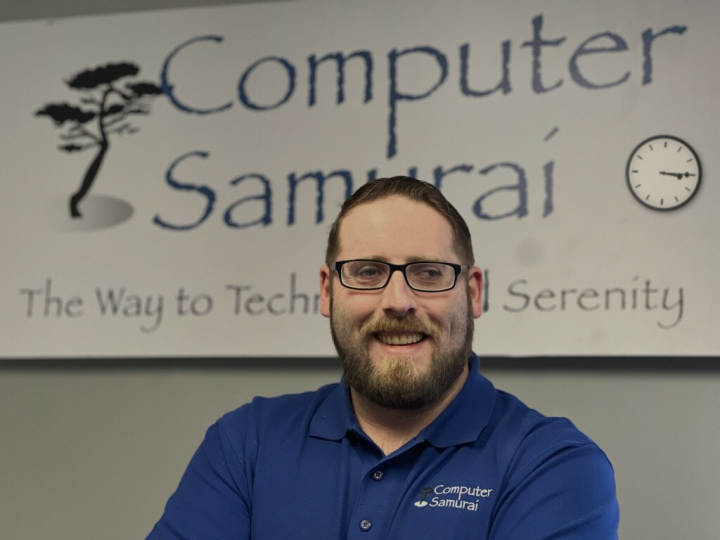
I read 3.15
